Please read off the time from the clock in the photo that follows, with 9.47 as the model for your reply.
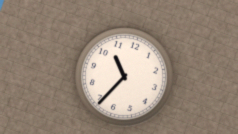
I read 10.34
